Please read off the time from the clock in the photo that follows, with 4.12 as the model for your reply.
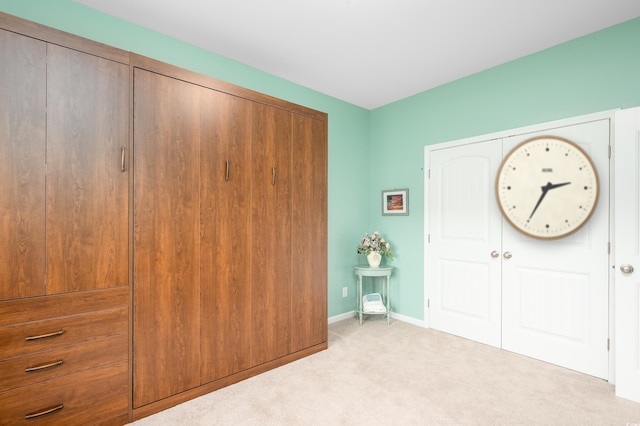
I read 2.35
